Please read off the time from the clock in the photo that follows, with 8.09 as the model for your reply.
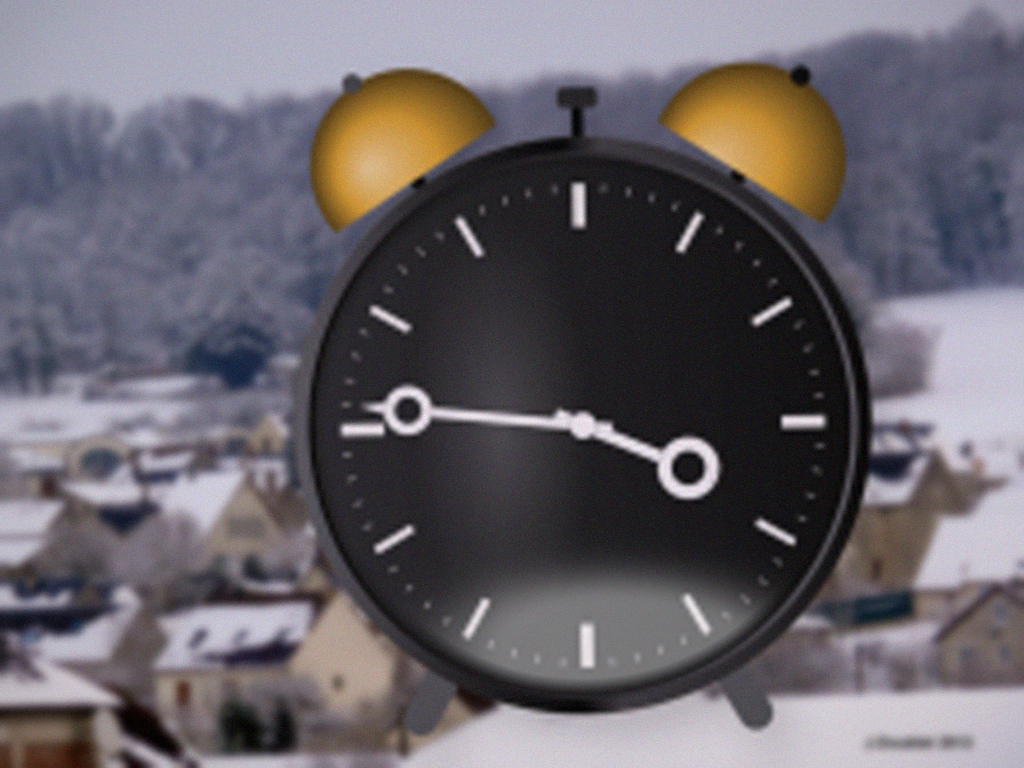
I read 3.46
